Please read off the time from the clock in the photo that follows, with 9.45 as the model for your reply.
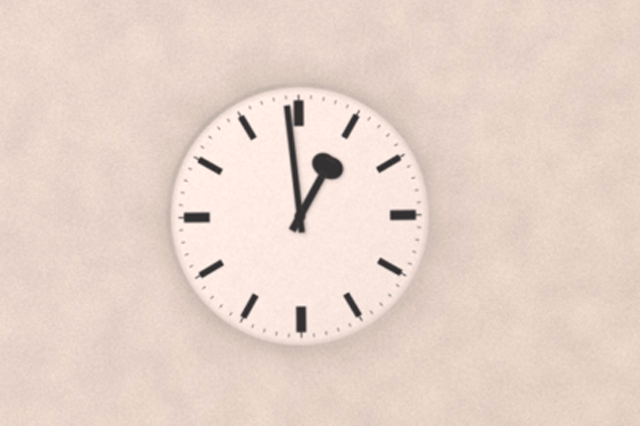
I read 12.59
